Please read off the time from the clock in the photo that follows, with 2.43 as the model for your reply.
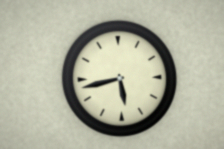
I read 5.43
